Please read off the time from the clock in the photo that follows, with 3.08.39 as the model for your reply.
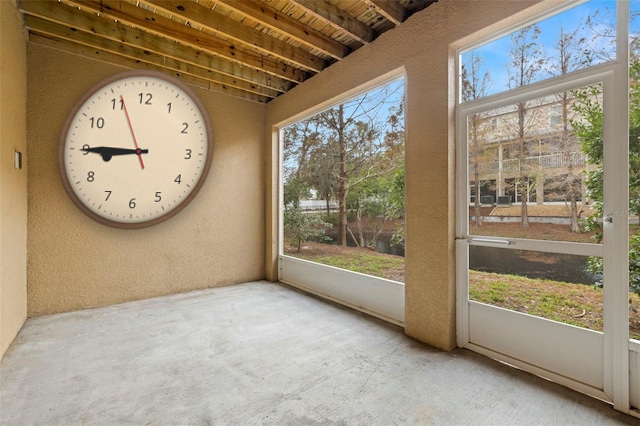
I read 8.44.56
